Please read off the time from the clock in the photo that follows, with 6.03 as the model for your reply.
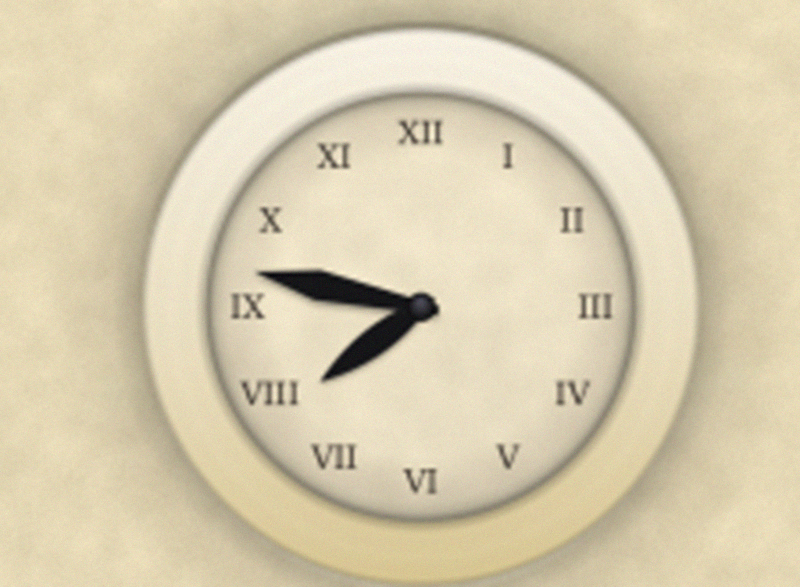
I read 7.47
